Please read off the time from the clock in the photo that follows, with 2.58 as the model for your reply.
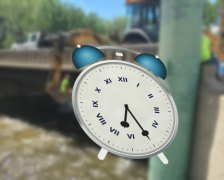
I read 6.25
